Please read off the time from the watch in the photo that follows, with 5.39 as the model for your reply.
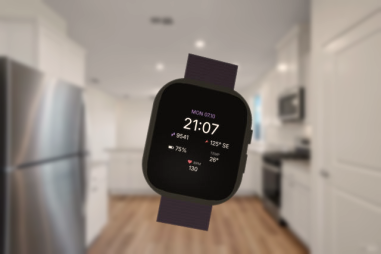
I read 21.07
